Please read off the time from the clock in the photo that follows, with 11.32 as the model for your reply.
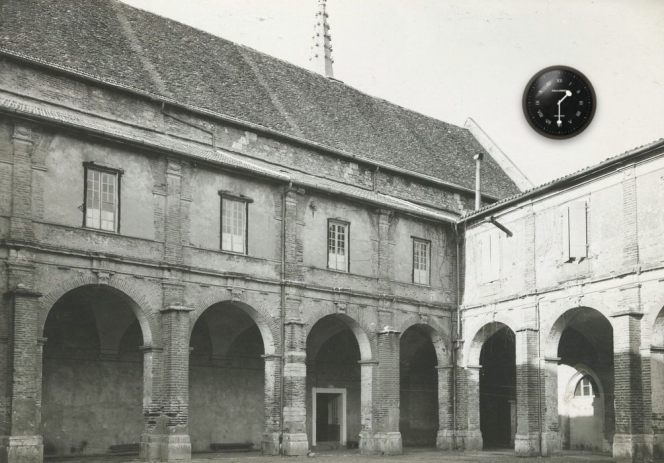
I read 1.30
